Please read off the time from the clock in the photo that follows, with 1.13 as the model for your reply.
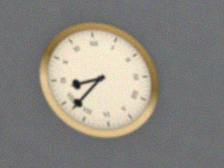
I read 8.38
